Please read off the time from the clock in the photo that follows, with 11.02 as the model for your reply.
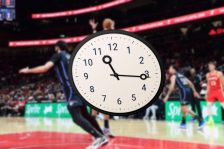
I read 11.16
